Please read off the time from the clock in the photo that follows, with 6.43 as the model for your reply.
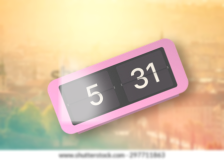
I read 5.31
